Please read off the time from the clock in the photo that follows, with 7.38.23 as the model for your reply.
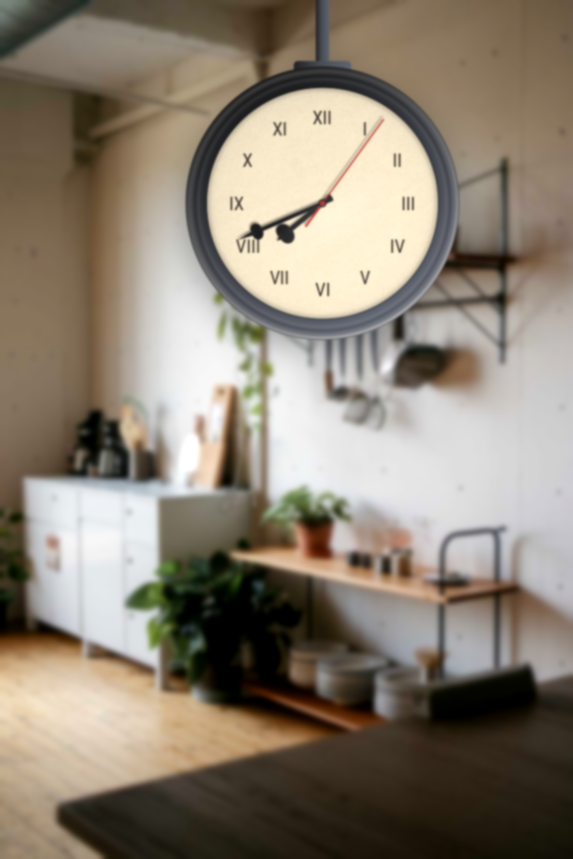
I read 7.41.06
